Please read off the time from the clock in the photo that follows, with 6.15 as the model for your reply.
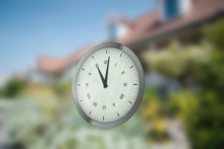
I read 11.01
